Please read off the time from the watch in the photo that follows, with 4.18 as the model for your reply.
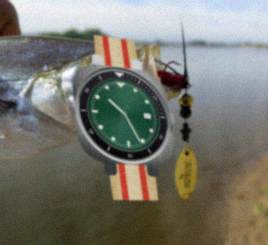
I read 10.26
